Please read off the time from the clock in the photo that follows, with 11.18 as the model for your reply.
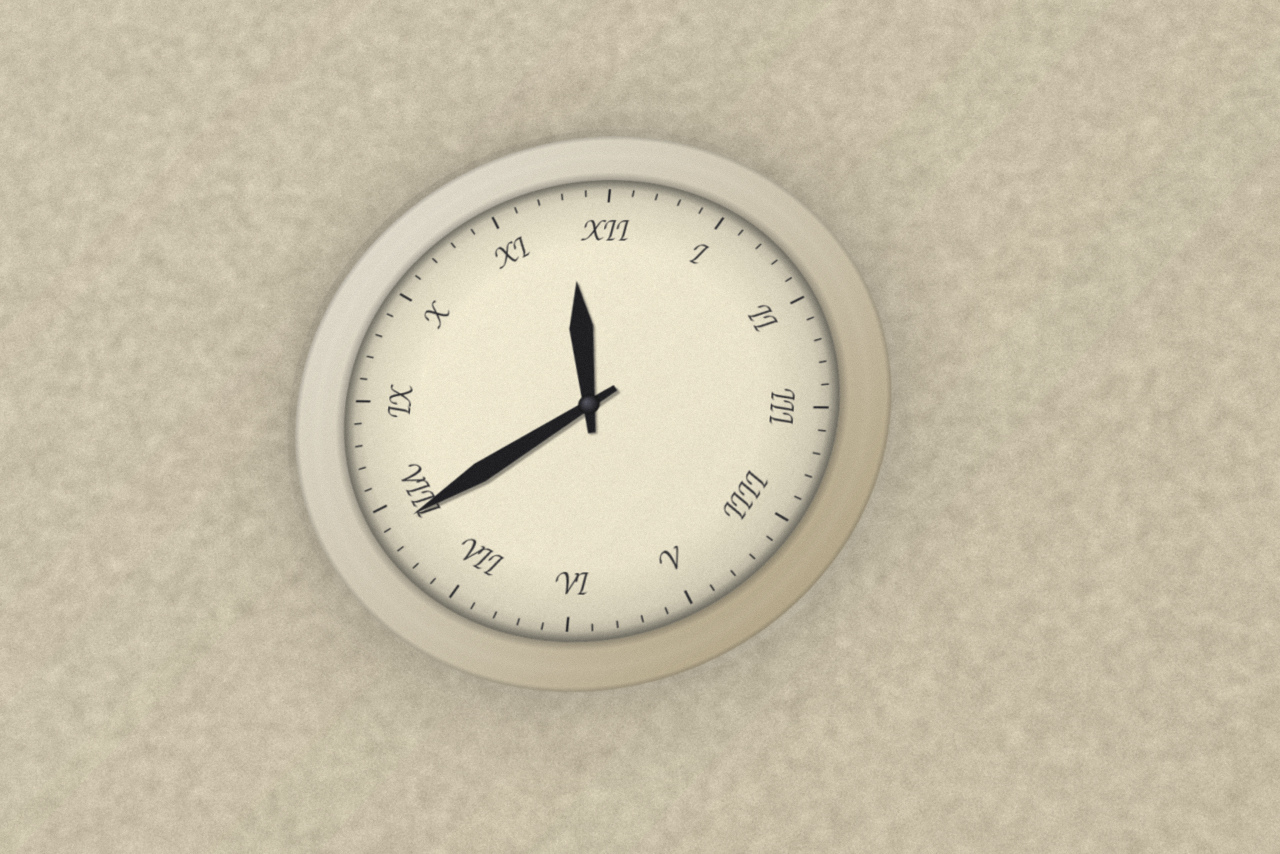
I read 11.39
